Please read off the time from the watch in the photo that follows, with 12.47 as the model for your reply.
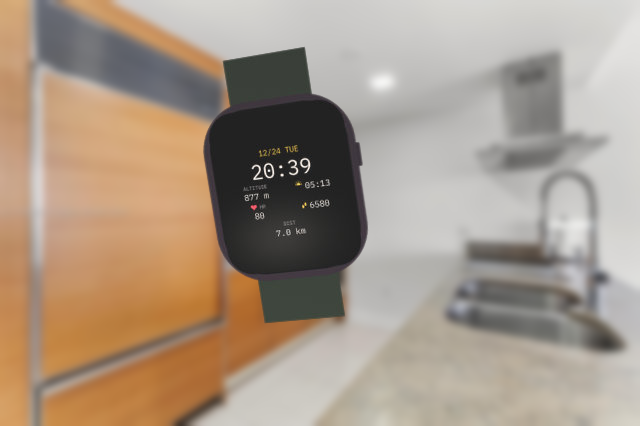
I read 20.39
